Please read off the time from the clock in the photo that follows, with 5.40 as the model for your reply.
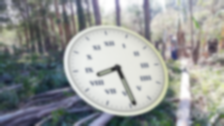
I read 8.29
